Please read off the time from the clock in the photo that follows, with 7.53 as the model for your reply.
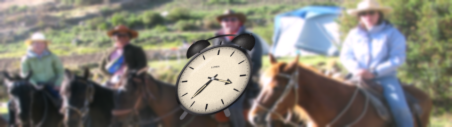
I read 3.37
